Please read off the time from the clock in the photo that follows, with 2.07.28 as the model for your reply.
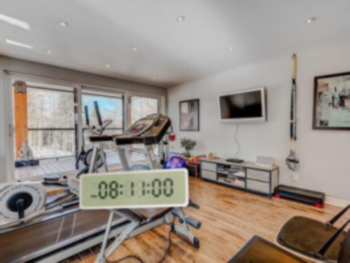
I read 8.11.00
